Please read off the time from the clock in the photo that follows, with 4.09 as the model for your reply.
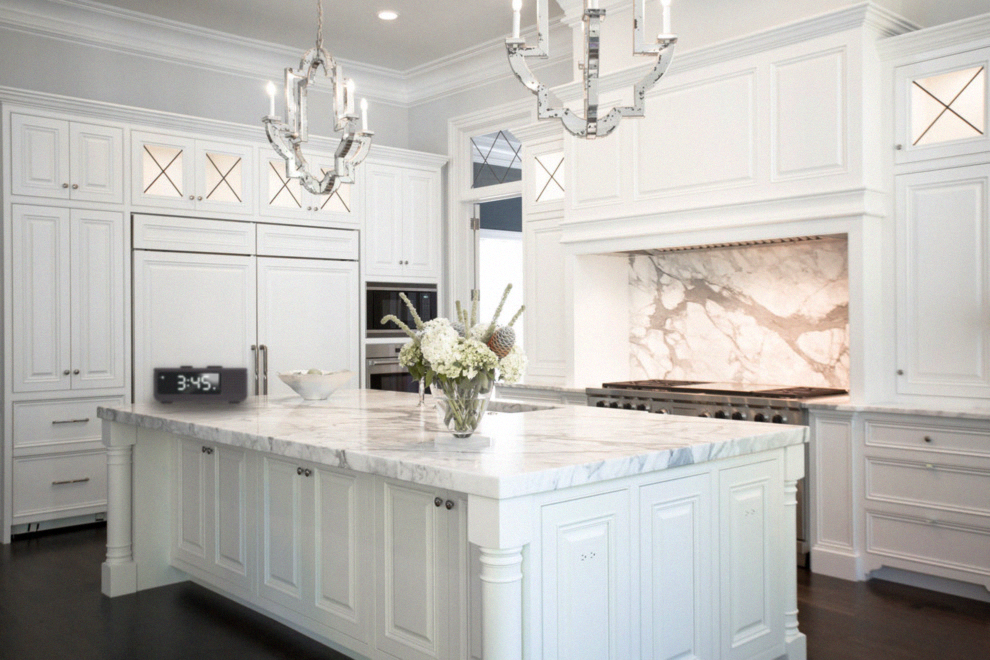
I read 3.45
